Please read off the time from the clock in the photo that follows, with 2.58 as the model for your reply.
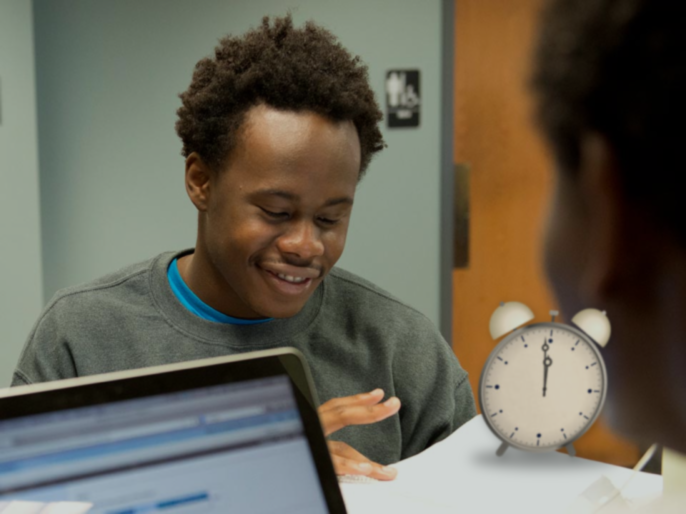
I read 11.59
